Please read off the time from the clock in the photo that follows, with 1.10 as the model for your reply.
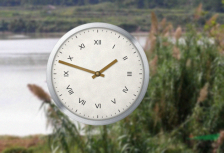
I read 1.48
